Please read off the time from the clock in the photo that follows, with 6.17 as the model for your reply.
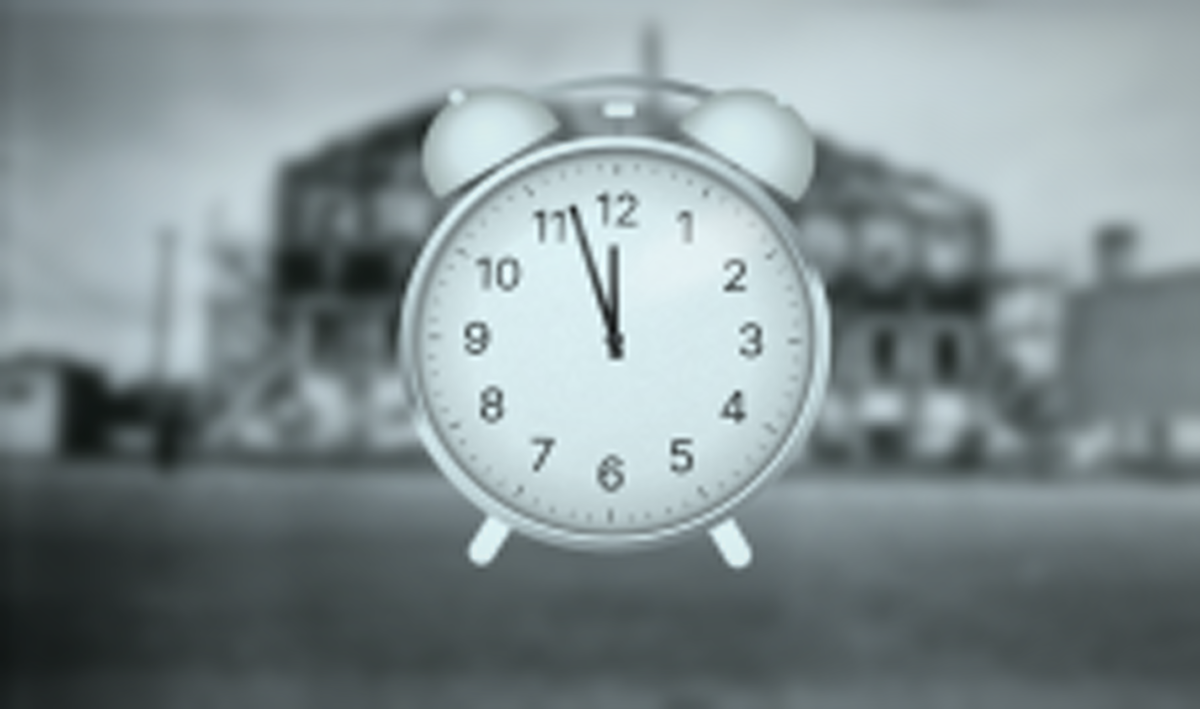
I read 11.57
